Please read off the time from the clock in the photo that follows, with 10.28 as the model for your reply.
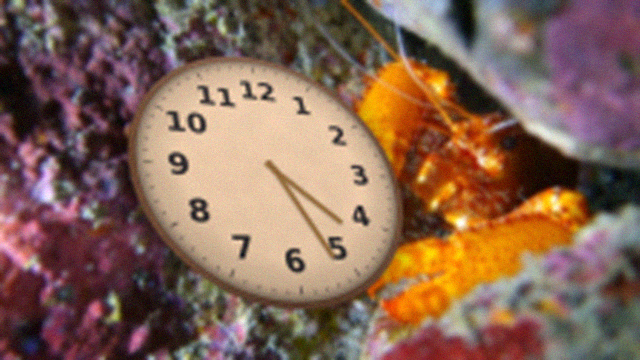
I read 4.26
